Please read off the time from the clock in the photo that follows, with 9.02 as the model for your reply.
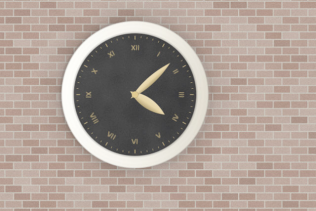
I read 4.08
